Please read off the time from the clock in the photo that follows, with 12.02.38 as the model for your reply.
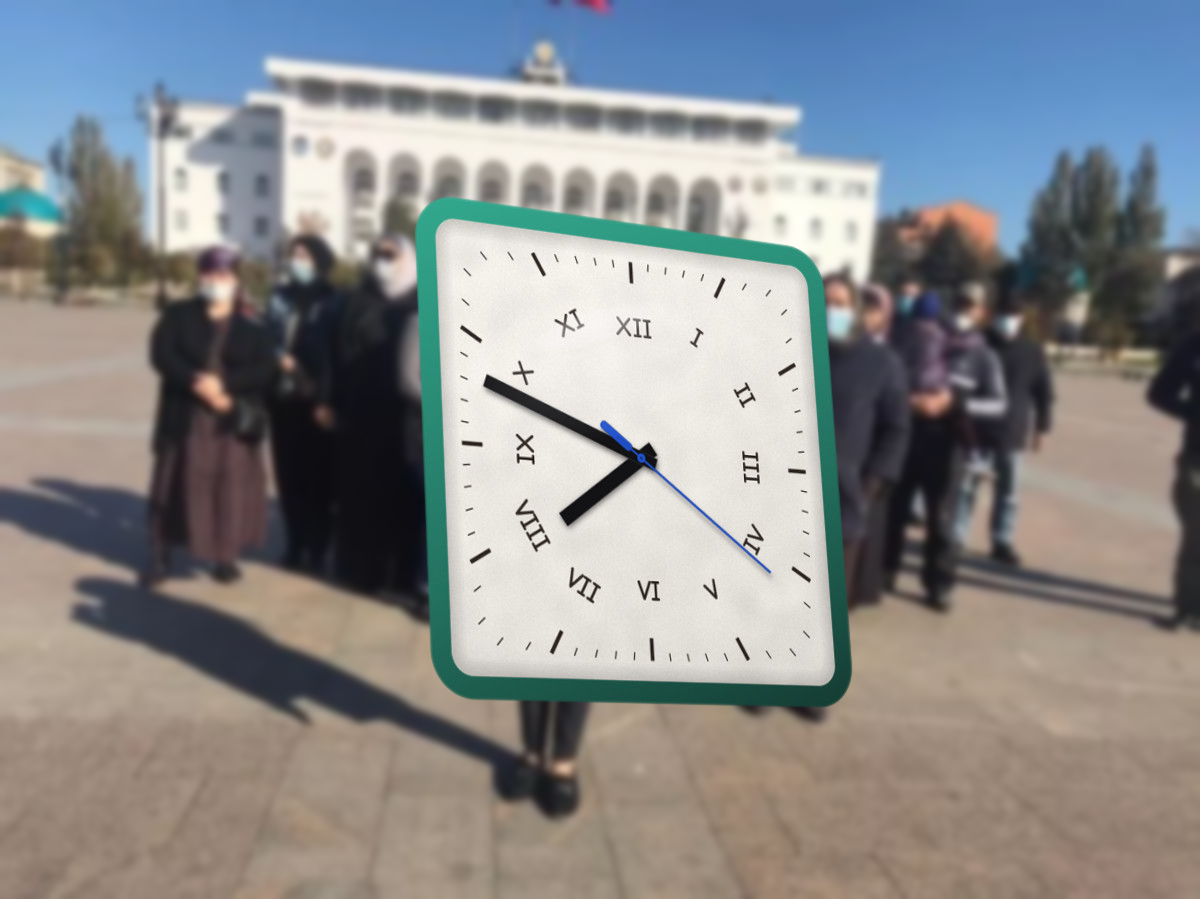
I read 7.48.21
